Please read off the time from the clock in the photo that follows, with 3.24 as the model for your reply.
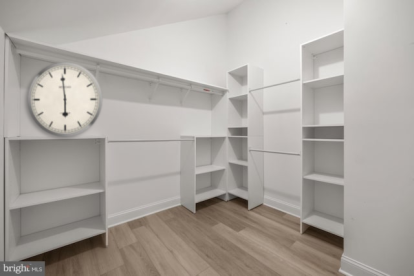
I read 5.59
